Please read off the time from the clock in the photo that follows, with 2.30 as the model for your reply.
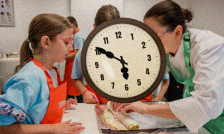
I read 5.51
